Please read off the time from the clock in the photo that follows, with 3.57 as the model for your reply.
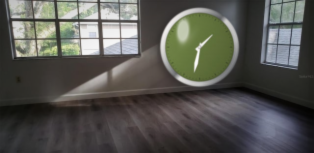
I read 1.32
